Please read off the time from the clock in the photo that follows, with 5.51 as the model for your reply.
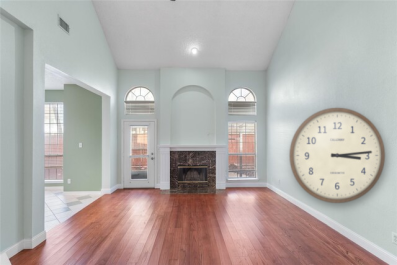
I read 3.14
